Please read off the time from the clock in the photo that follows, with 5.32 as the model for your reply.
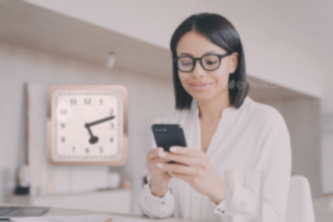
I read 5.12
